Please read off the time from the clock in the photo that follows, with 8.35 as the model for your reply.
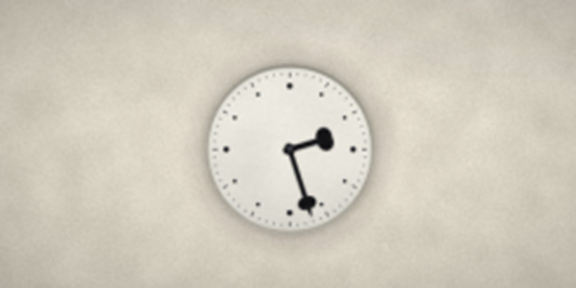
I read 2.27
